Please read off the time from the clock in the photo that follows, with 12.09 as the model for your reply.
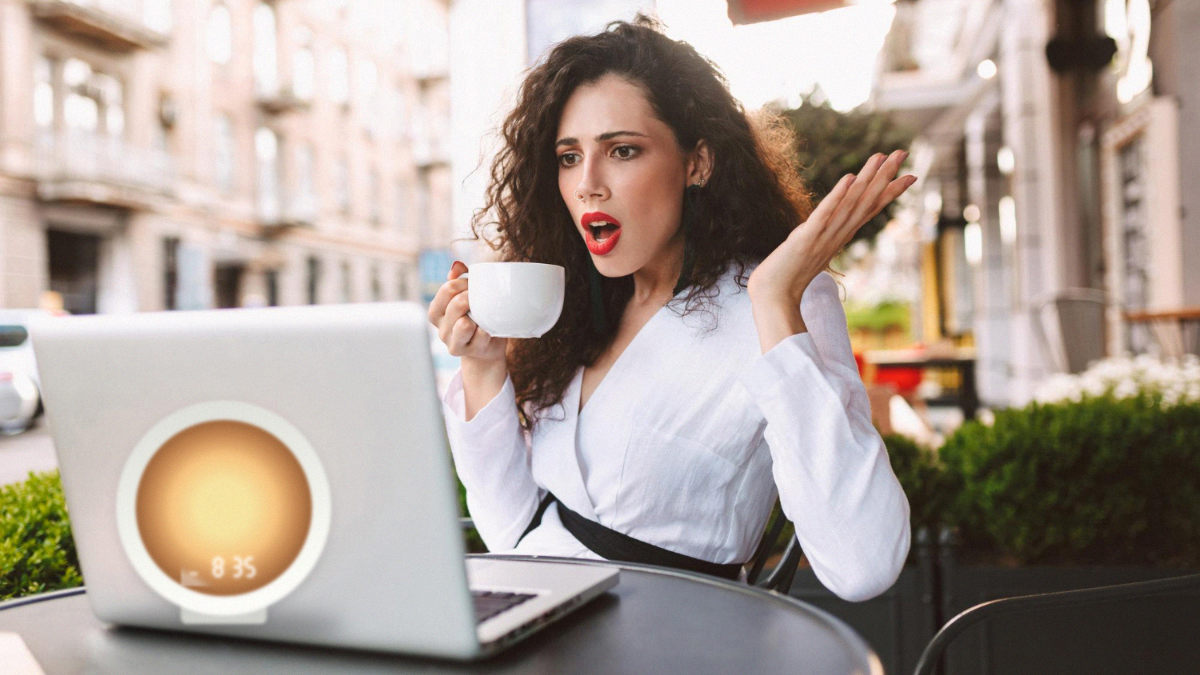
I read 8.35
